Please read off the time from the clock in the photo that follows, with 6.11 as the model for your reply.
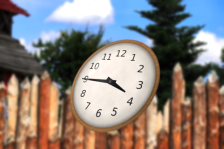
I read 3.45
